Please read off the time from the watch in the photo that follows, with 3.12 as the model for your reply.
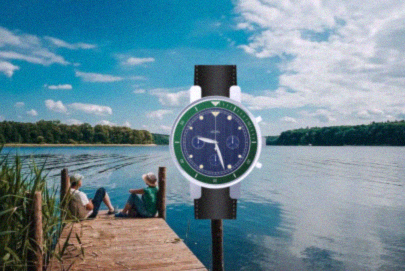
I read 9.27
